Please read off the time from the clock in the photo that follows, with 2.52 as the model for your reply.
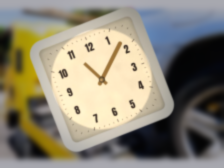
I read 11.08
